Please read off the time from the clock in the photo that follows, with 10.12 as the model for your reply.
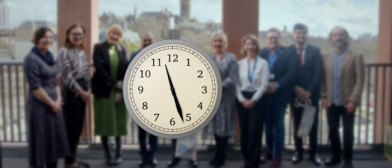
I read 11.27
